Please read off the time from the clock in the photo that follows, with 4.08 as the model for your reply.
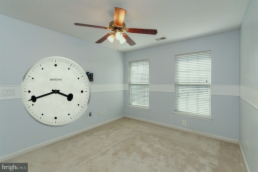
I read 3.42
